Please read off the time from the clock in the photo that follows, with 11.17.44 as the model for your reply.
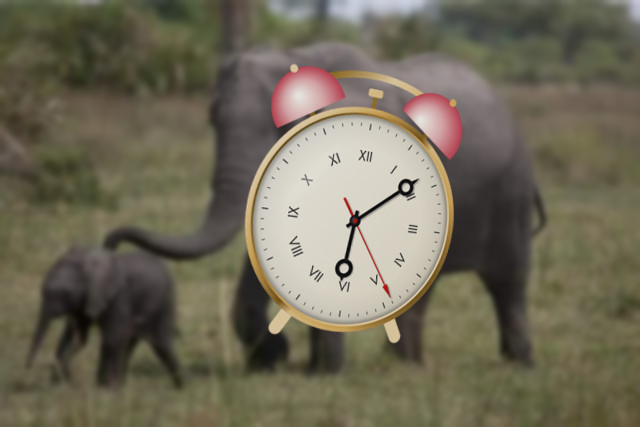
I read 6.08.24
